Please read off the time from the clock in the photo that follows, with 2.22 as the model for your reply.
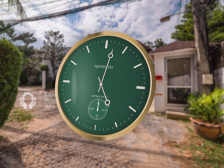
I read 5.02
